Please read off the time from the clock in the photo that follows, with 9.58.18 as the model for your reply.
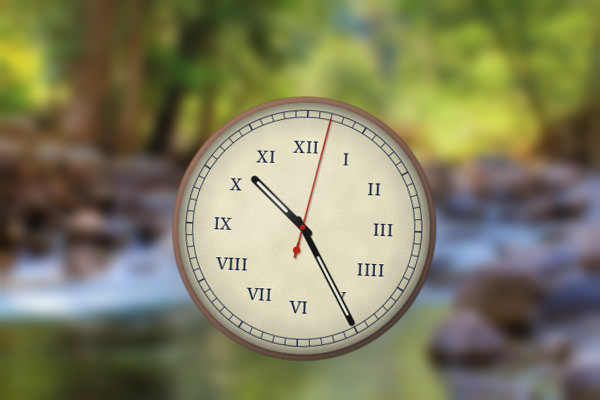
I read 10.25.02
